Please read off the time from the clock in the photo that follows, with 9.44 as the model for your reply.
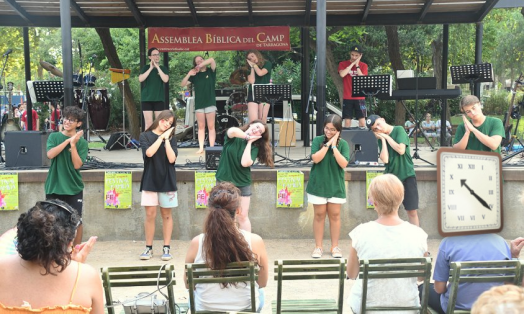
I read 10.21
